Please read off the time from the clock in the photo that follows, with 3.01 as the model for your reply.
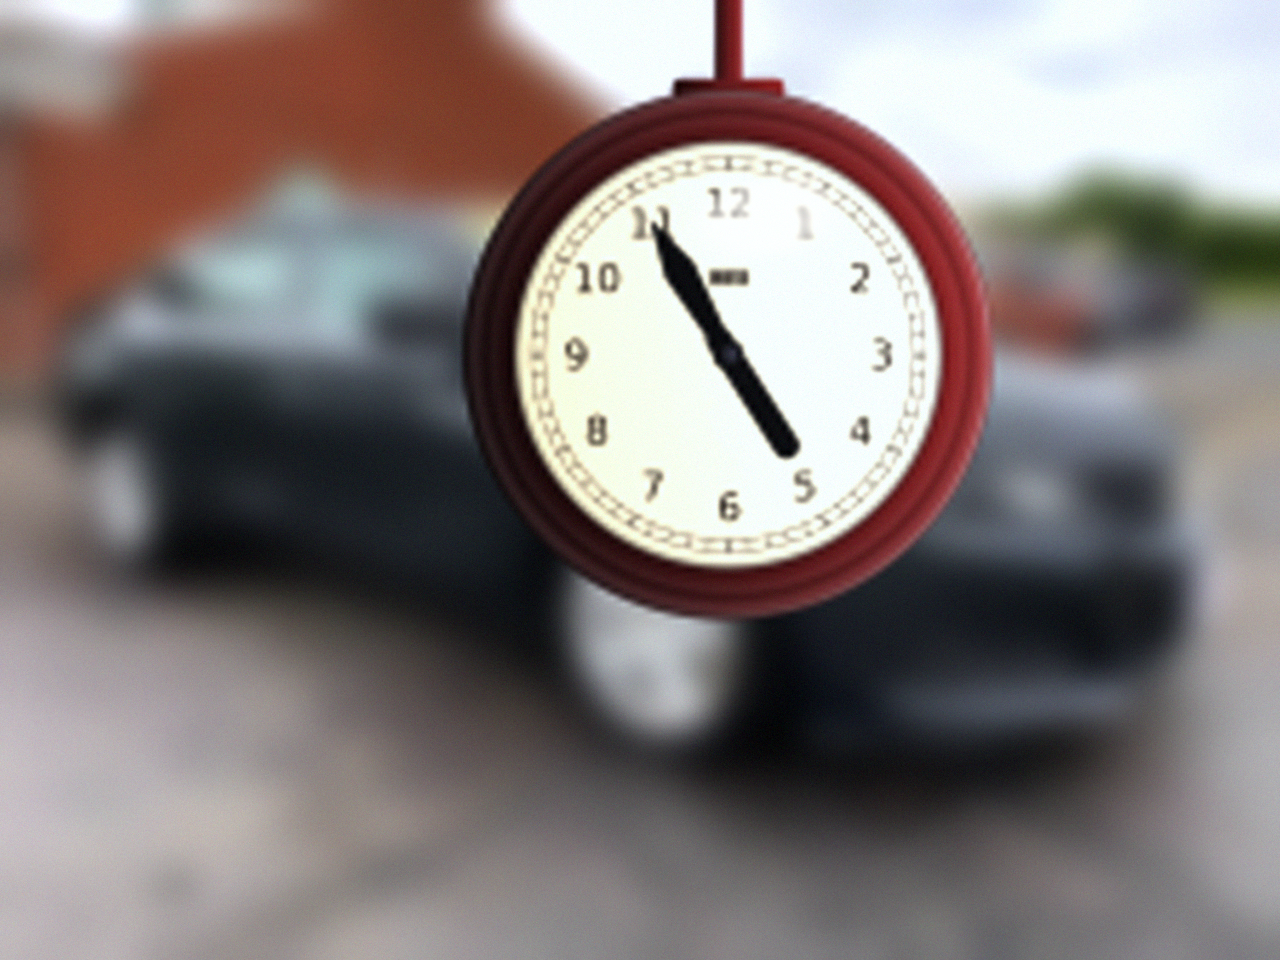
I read 4.55
